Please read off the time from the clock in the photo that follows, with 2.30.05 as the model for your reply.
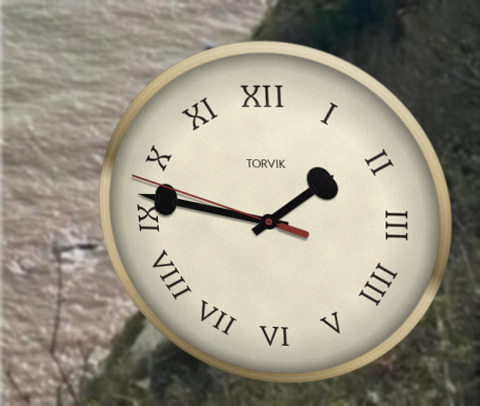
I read 1.46.48
